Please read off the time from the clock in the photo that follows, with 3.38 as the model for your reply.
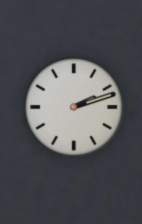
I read 2.12
